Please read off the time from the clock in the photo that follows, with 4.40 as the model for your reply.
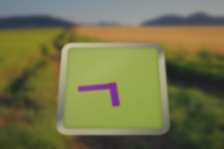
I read 5.44
